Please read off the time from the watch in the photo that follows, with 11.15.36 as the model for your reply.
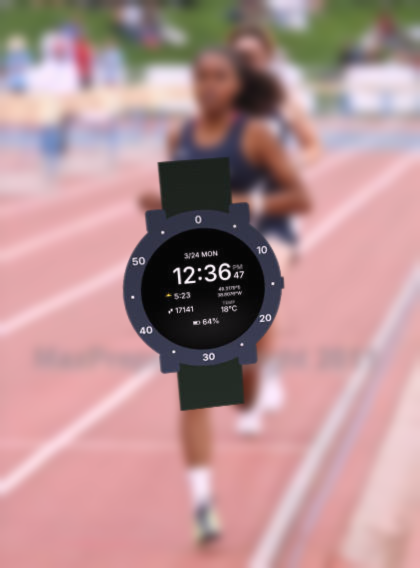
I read 12.36.47
